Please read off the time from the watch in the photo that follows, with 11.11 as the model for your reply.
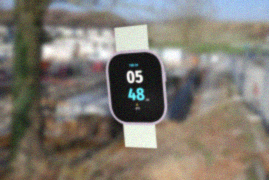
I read 5.48
